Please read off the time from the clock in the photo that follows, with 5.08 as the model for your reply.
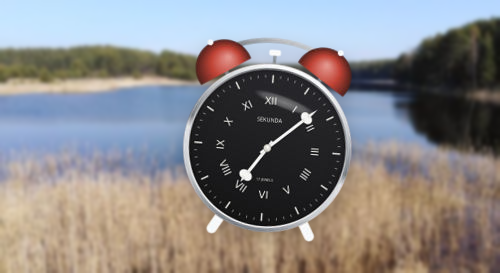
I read 7.08
